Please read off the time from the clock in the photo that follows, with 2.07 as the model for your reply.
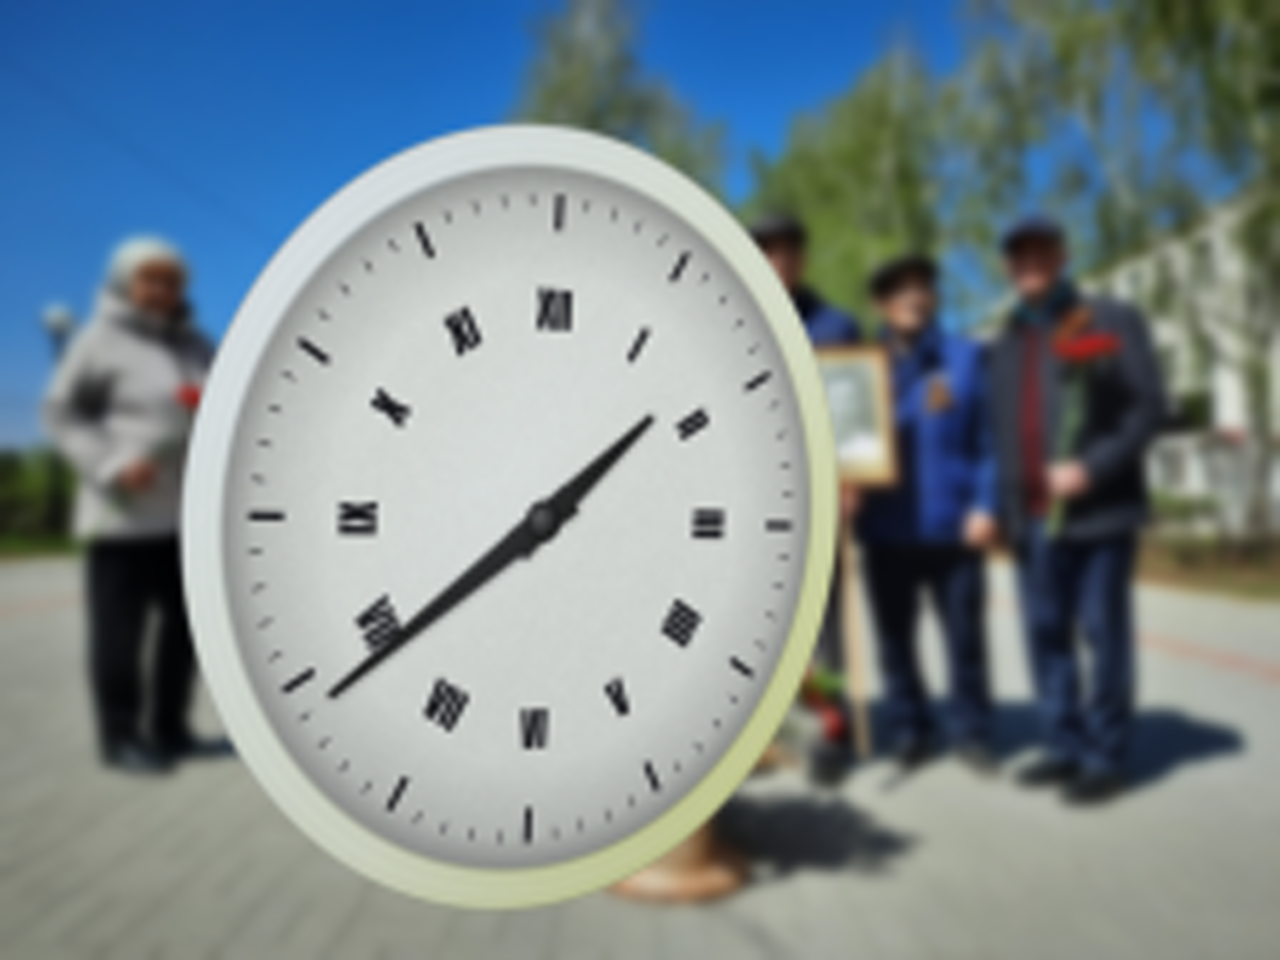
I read 1.39
